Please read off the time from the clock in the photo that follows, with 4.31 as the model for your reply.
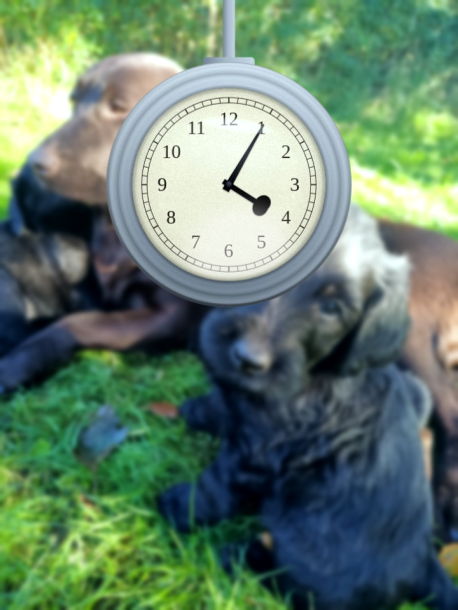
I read 4.05
